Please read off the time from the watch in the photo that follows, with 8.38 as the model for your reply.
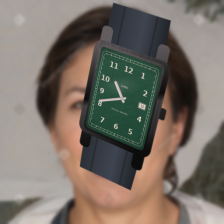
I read 10.41
